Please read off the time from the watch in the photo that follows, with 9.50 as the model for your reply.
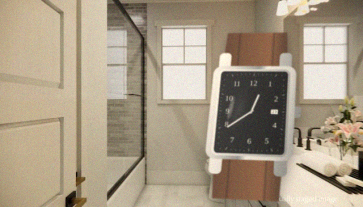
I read 12.39
